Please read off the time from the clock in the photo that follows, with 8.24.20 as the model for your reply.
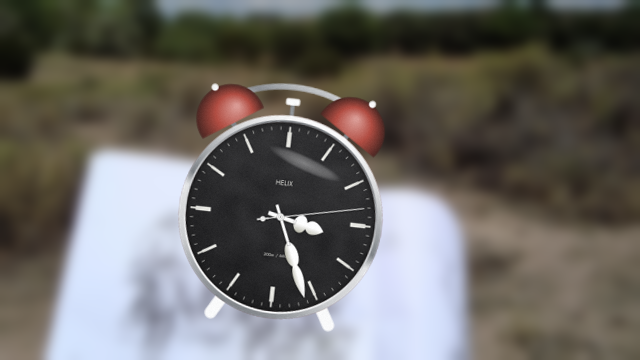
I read 3.26.13
